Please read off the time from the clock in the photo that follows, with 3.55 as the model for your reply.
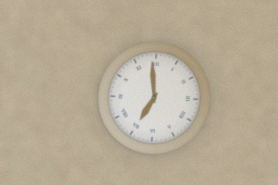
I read 6.59
